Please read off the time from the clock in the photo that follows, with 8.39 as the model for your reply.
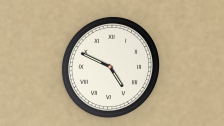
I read 4.49
